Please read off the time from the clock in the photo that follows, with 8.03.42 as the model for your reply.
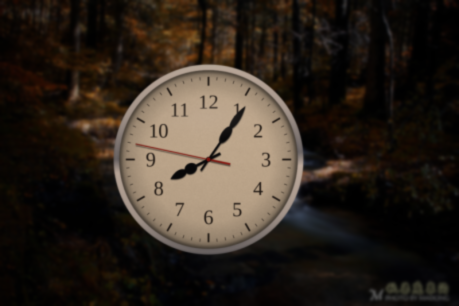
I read 8.05.47
